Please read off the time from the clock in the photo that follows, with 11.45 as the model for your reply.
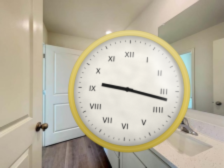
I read 9.17
